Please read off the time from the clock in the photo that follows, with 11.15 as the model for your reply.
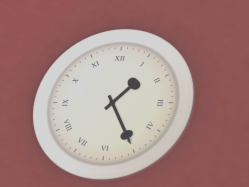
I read 1.25
